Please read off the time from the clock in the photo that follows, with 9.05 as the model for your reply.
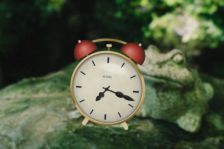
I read 7.18
